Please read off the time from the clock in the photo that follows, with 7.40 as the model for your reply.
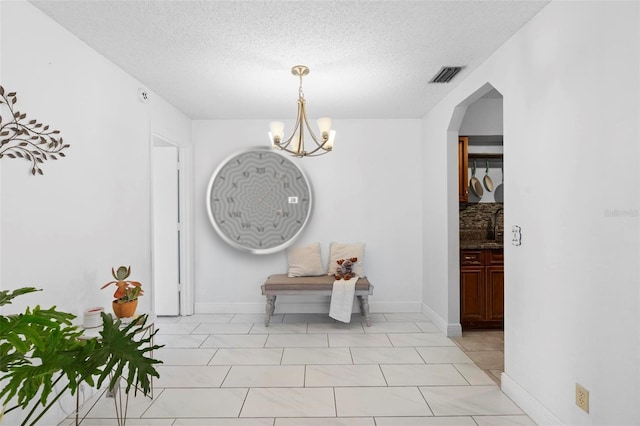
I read 4.07
